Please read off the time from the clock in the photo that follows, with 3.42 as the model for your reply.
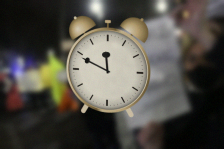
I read 11.49
